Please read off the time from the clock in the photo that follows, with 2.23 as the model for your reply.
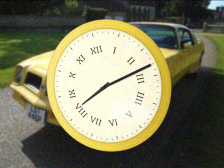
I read 8.13
